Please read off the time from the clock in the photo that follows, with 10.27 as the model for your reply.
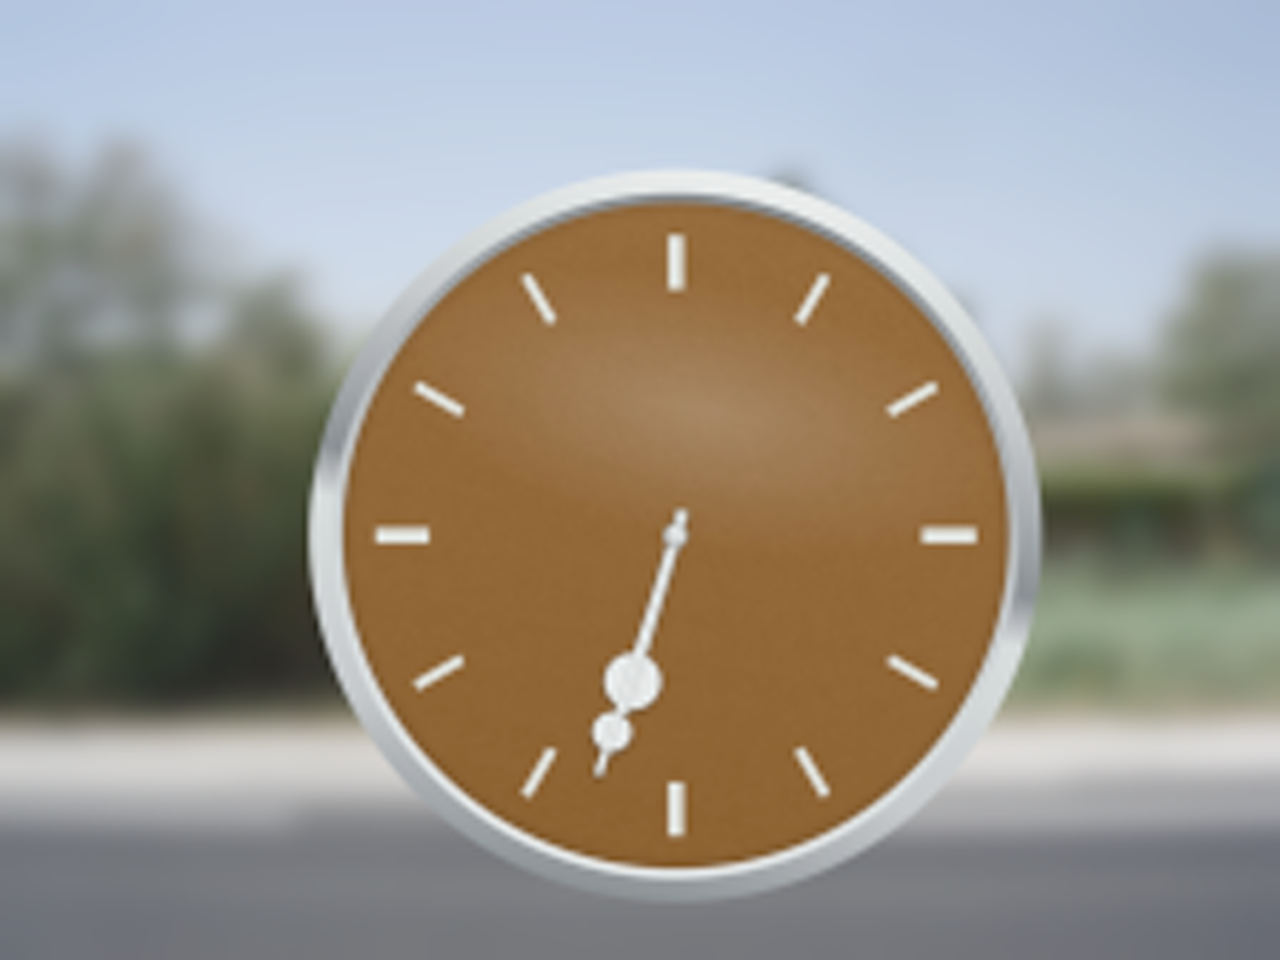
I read 6.33
